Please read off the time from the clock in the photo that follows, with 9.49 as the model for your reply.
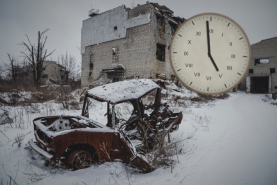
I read 4.59
